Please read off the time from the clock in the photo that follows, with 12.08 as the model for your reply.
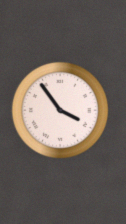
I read 3.54
